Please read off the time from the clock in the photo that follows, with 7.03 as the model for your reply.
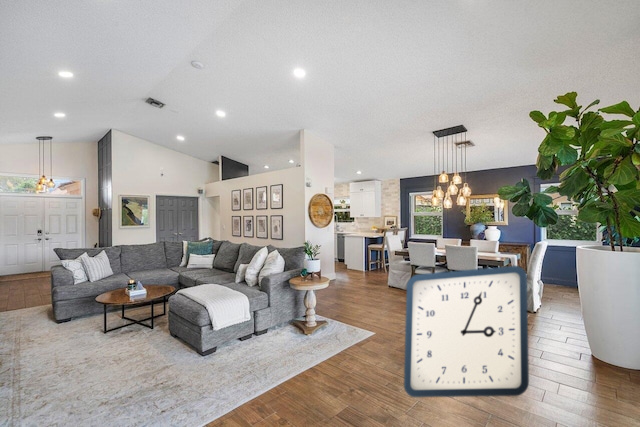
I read 3.04
